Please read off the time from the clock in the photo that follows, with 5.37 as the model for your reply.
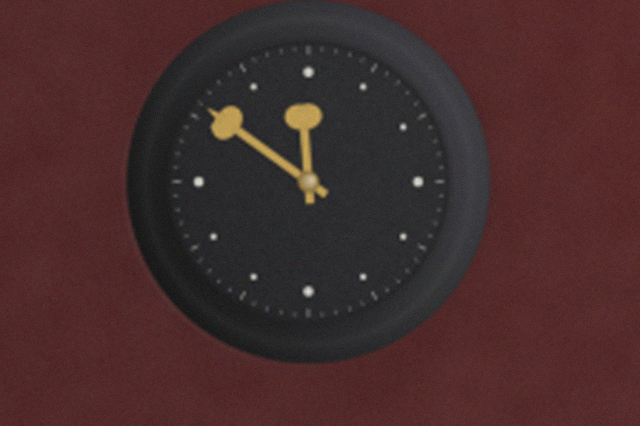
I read 11.51
